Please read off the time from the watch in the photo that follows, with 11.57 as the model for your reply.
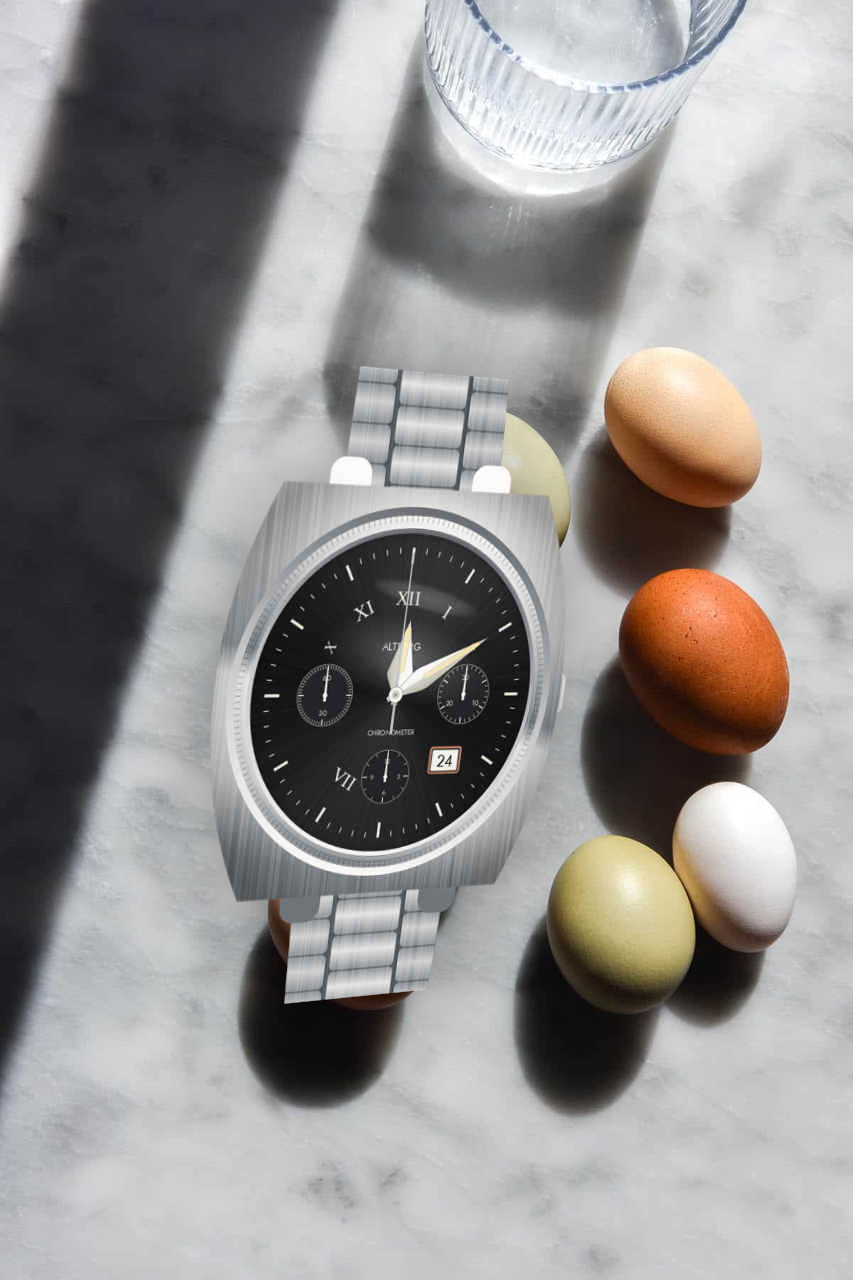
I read 12.10
